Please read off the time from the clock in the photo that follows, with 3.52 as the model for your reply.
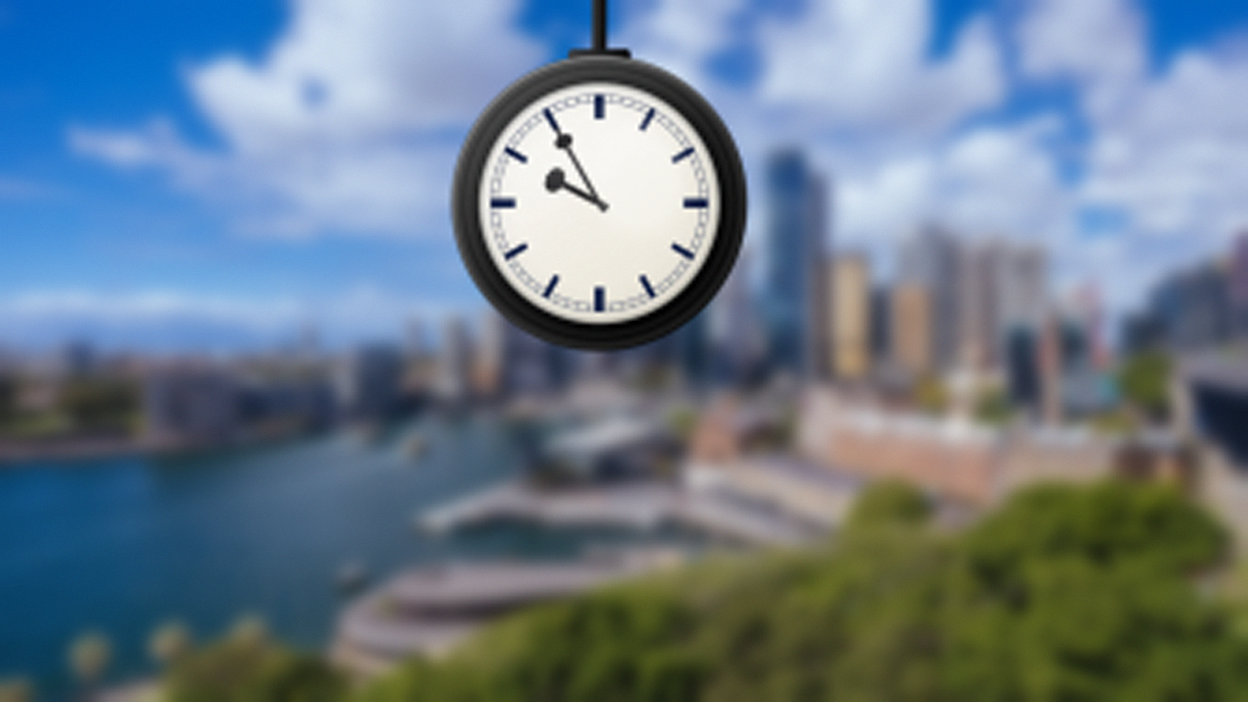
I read 9.55
